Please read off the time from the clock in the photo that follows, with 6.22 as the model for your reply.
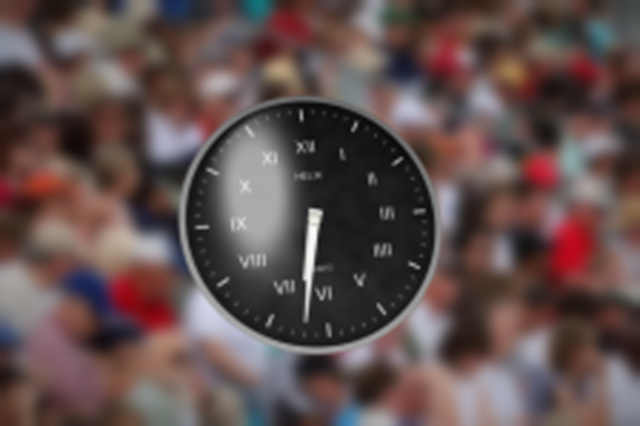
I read 6.32
